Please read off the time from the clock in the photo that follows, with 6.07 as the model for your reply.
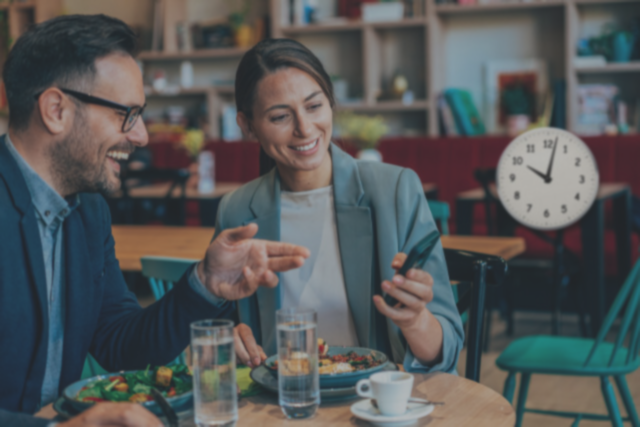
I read 10.02
